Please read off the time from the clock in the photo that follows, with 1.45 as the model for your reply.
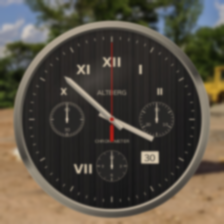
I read 3.52
